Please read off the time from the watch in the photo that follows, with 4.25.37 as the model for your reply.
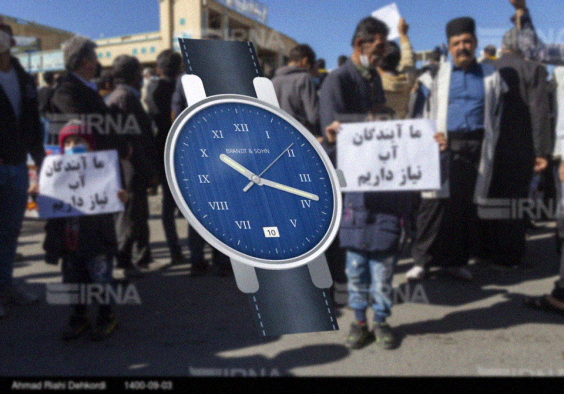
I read 10.18.09
